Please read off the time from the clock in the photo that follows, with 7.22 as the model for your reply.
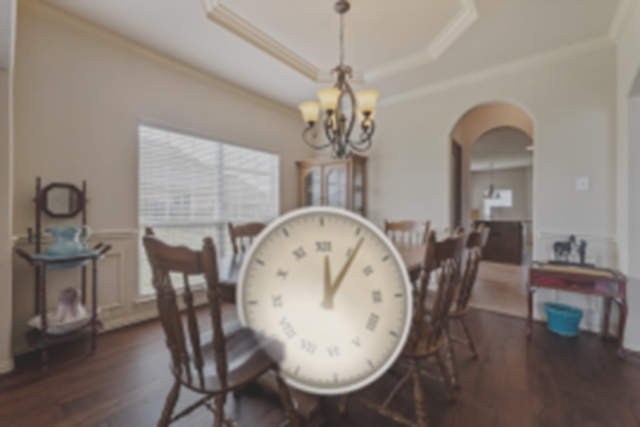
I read 12.06
